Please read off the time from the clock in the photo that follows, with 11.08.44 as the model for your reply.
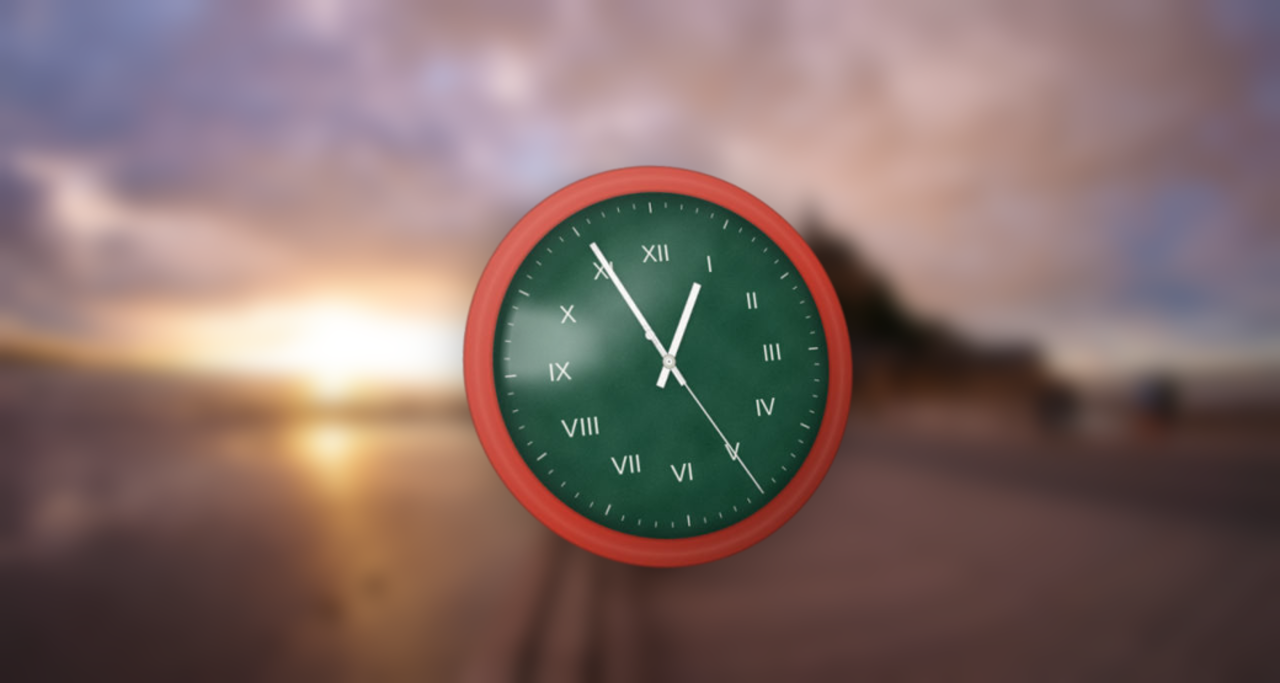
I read 12.55.25
